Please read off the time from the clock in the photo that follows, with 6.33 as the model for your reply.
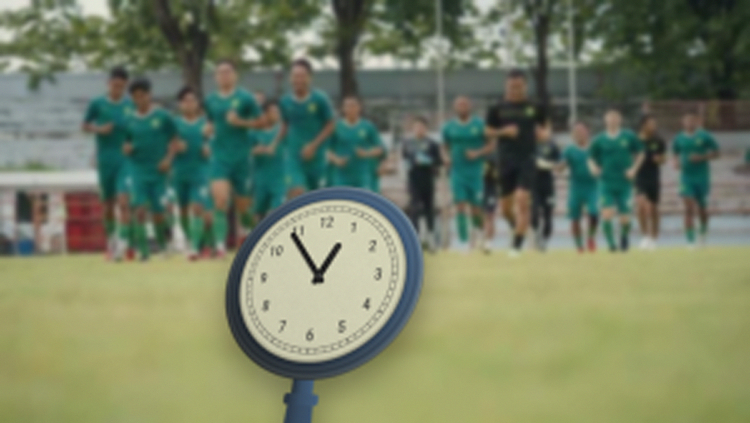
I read 12.54
